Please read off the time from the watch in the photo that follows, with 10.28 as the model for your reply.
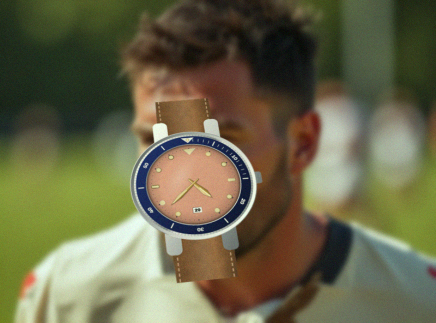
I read 4.38
